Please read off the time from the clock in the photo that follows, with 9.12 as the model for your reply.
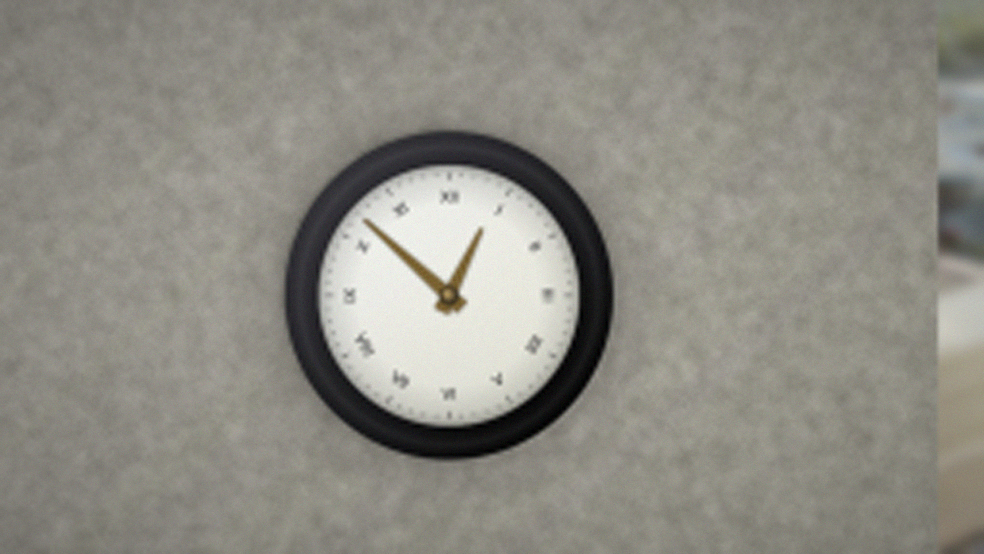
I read 12.52
